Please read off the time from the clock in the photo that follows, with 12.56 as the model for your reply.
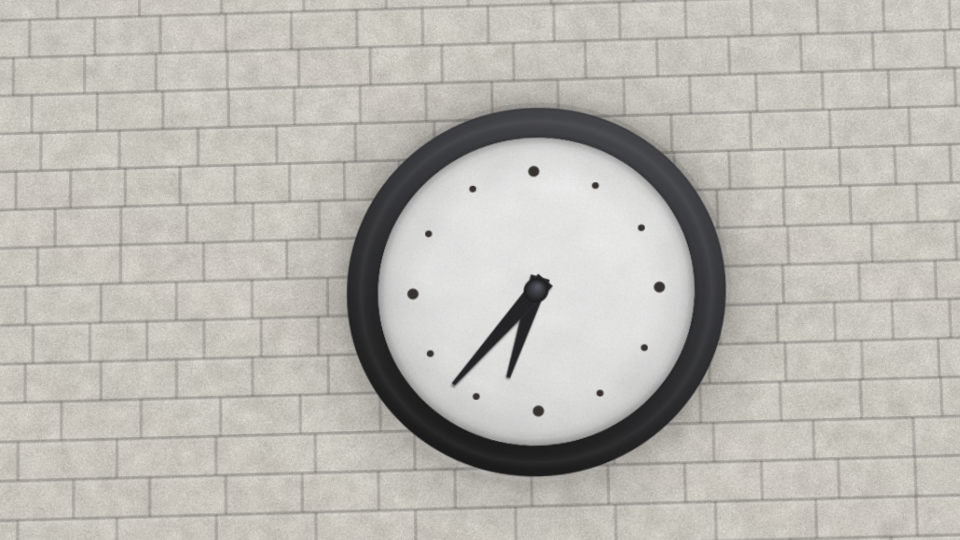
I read 6.37
